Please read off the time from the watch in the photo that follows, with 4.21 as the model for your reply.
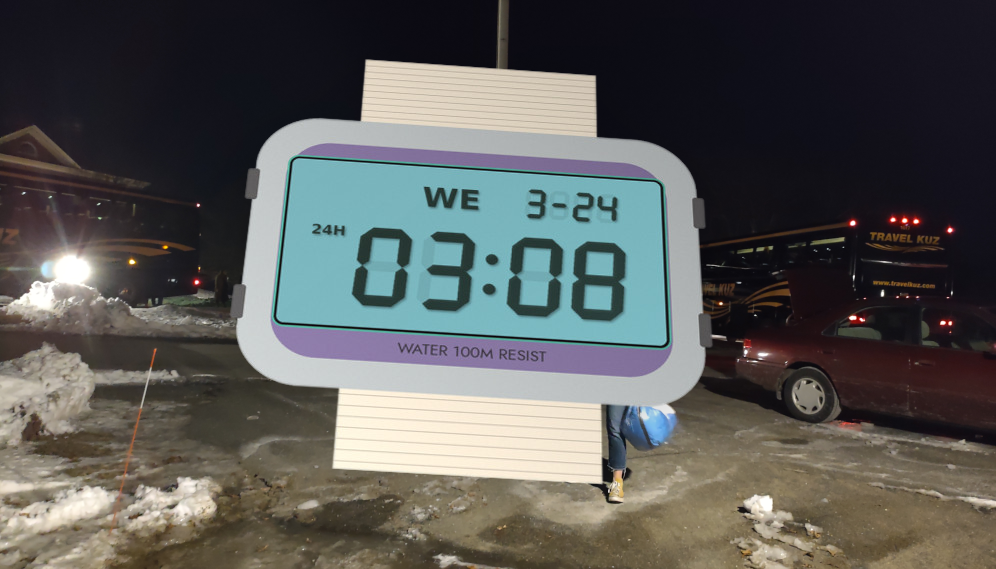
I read 3.08
